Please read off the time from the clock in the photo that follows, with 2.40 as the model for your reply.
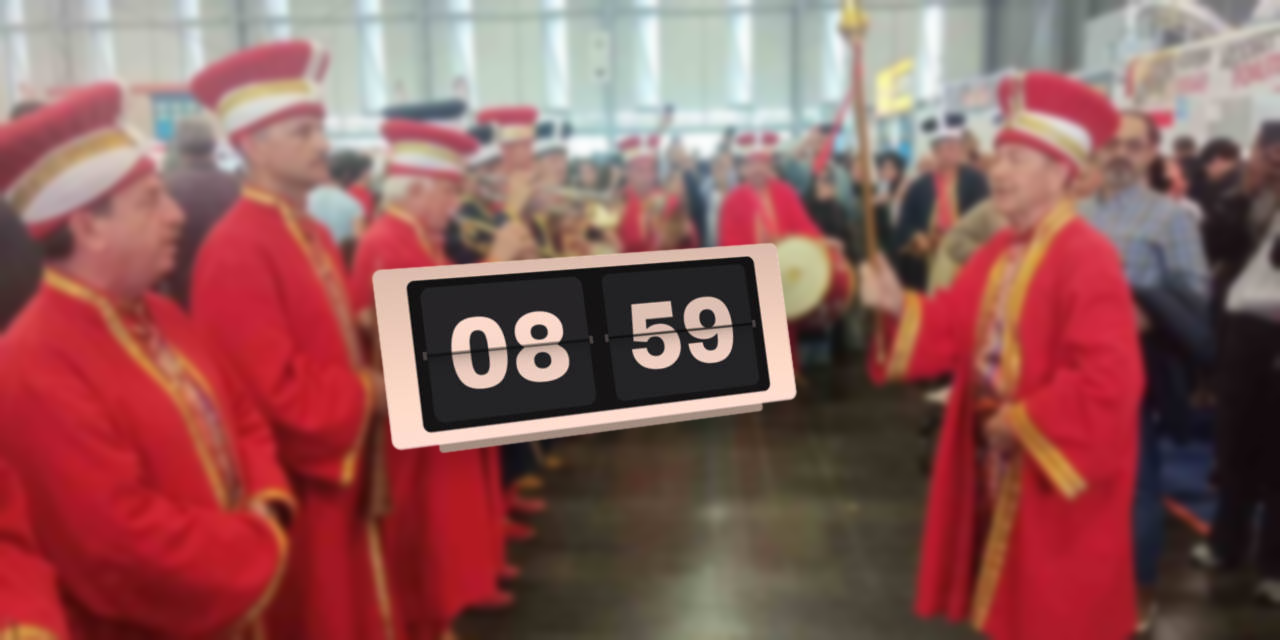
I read 8.59
